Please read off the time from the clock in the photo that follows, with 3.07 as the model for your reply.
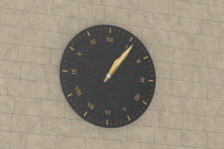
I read 1.06
